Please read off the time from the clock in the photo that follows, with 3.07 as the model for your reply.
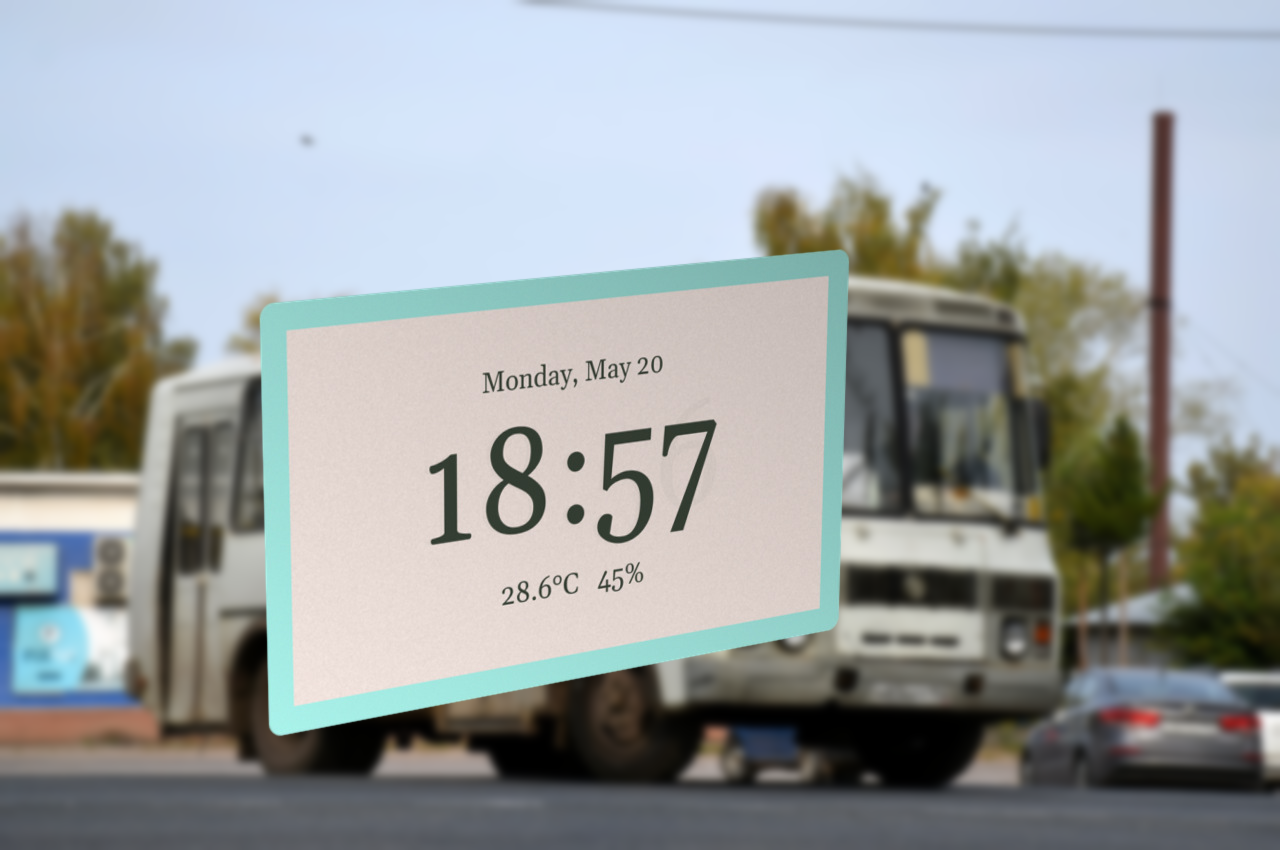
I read 18.57
